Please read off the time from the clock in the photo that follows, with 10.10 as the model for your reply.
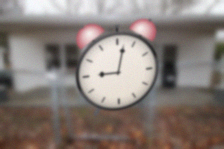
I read 9.02
